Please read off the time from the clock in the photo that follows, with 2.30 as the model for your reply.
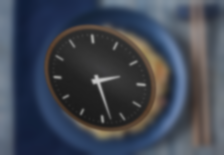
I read 2.28
